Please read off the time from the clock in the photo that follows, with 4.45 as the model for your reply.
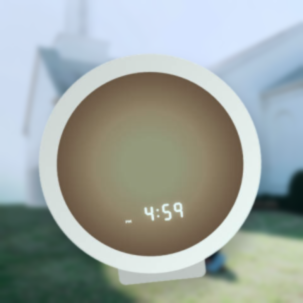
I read 4.59
